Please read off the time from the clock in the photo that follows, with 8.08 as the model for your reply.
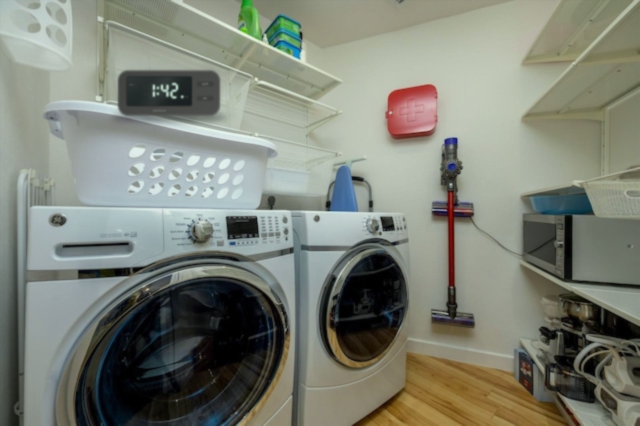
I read 1.42
